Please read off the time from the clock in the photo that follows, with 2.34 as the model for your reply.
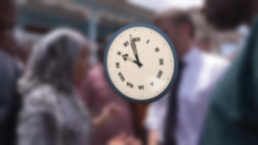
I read 9.58
